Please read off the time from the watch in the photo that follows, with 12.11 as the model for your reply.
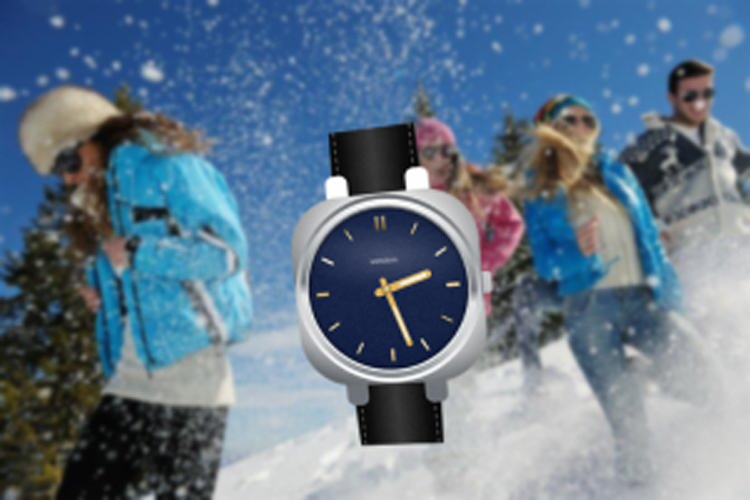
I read 2.27
